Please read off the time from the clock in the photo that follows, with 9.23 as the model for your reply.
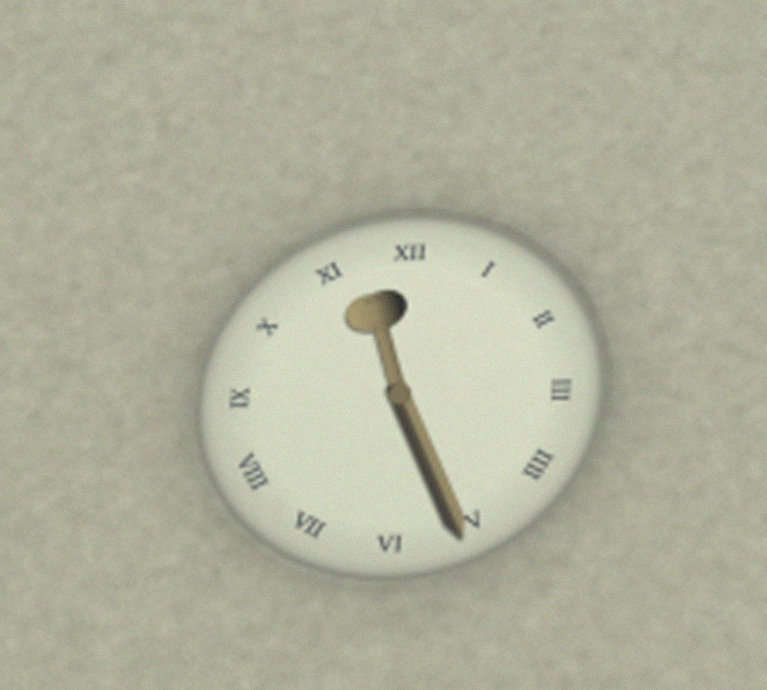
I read 11.26
